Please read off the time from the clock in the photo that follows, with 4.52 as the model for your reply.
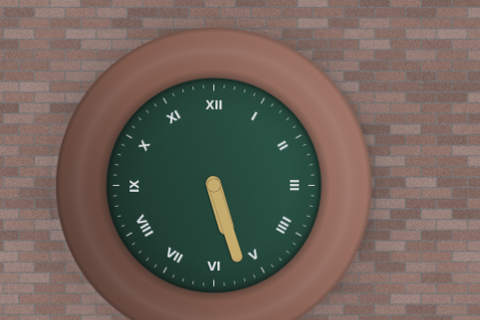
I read 5.27
